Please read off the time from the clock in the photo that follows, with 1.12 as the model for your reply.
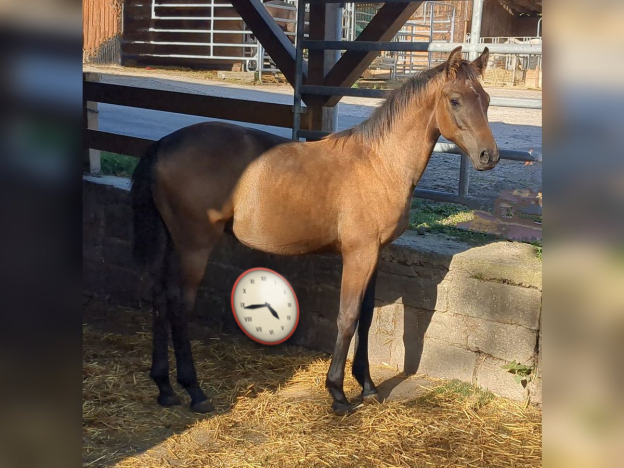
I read 4.44
